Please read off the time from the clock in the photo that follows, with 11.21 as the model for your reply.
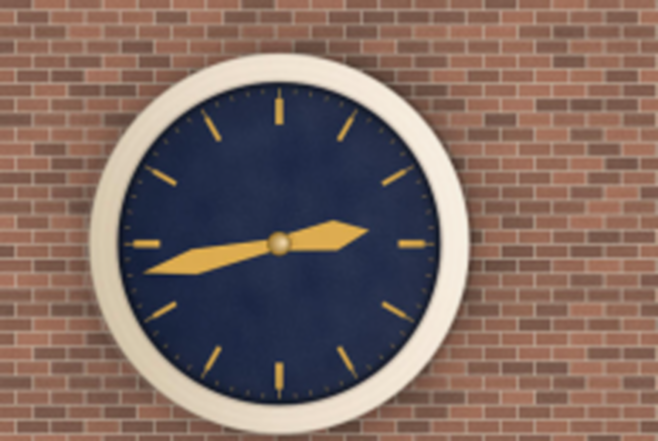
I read 2.43
